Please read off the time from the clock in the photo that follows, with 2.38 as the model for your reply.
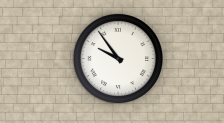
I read 9.54
